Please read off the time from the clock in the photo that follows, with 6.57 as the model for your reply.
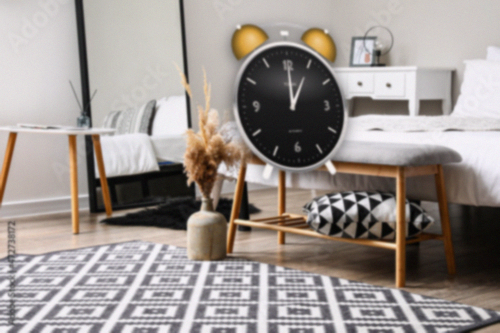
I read 1.00
